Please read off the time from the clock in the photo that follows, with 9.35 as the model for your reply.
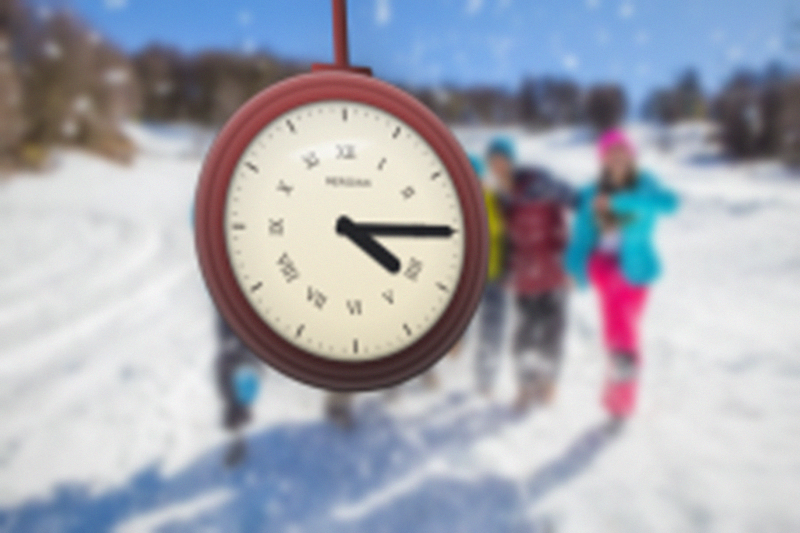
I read 4.15
